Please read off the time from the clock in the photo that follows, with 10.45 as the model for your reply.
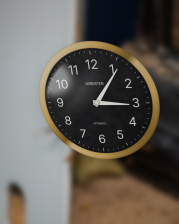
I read 3.06
